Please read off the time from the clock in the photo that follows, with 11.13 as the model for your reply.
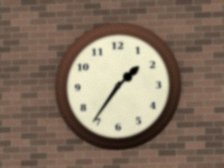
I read 1.36
